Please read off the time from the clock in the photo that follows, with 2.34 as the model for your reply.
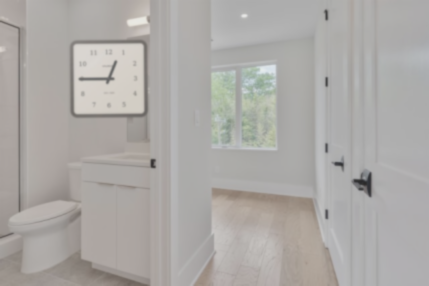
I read 12.45
